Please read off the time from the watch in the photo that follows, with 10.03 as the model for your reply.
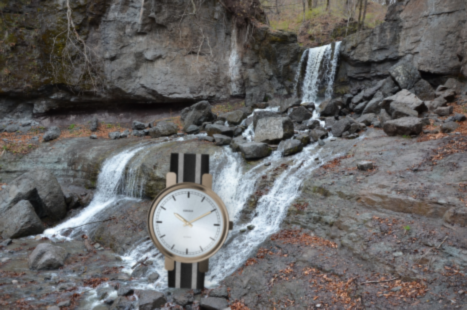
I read 10.10
